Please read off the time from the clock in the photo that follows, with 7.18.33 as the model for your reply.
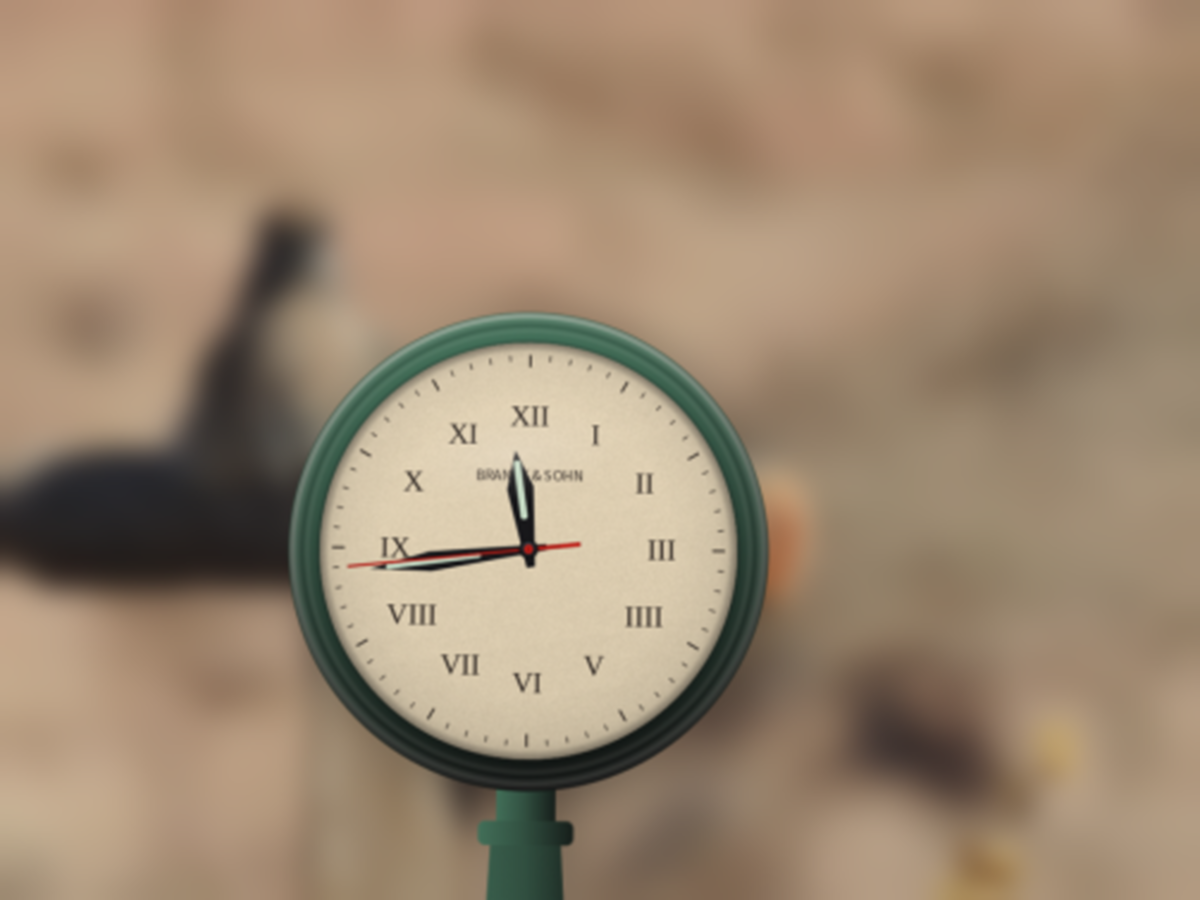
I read 11.43.44
